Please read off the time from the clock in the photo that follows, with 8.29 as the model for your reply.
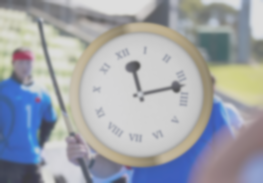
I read 12.17
